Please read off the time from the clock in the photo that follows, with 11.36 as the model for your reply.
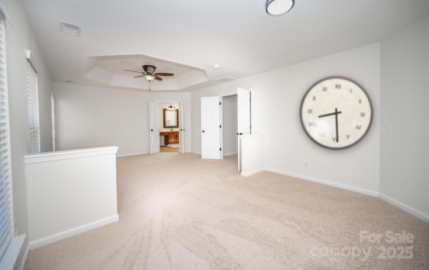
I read 8.29
